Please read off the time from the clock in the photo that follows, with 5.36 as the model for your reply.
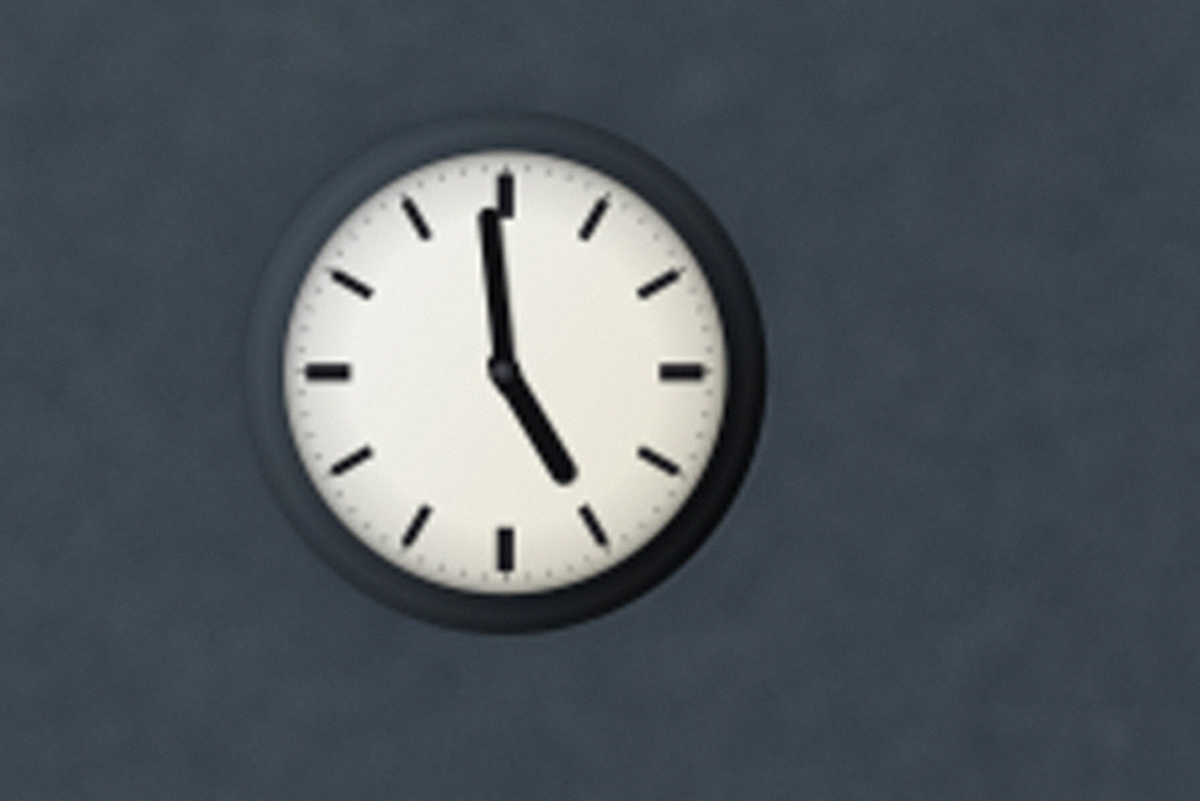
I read 4.59
